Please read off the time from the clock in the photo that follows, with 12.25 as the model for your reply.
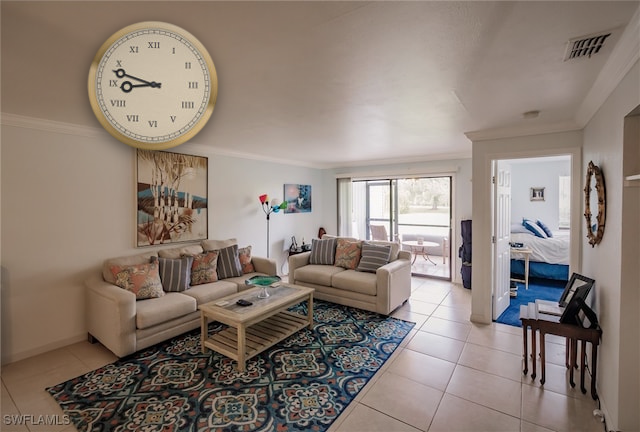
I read 8.48
